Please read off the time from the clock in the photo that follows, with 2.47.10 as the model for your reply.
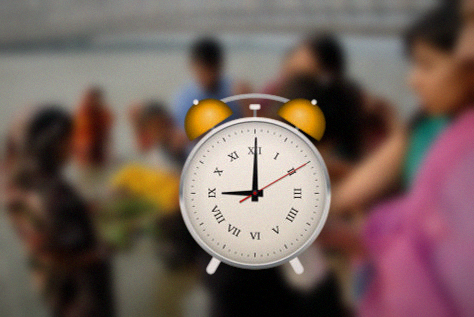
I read 9.00.10
